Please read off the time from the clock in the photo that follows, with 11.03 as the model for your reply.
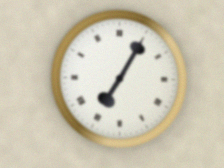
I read 7.05
